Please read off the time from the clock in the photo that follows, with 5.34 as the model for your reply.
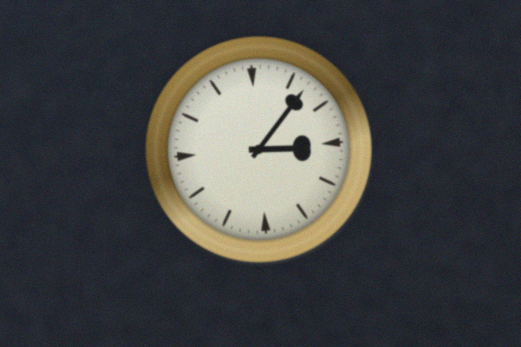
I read 3.07
